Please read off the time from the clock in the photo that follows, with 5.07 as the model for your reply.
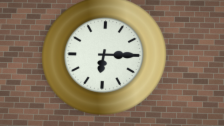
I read 6.15
